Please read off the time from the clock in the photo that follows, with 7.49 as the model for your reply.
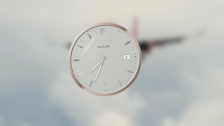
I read 7.34
